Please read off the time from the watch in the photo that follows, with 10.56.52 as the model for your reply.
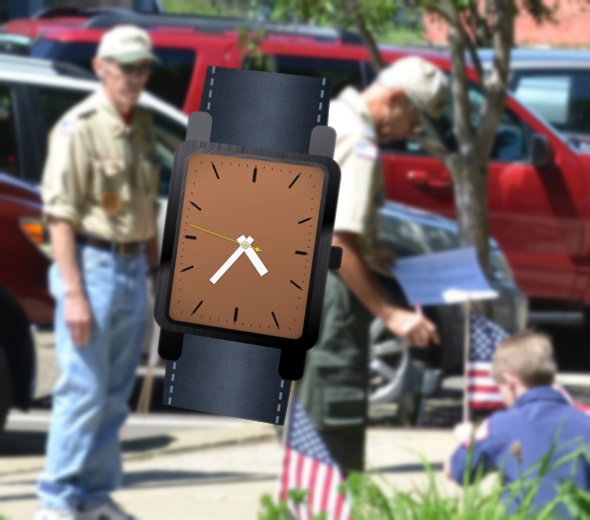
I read 4.35.47
